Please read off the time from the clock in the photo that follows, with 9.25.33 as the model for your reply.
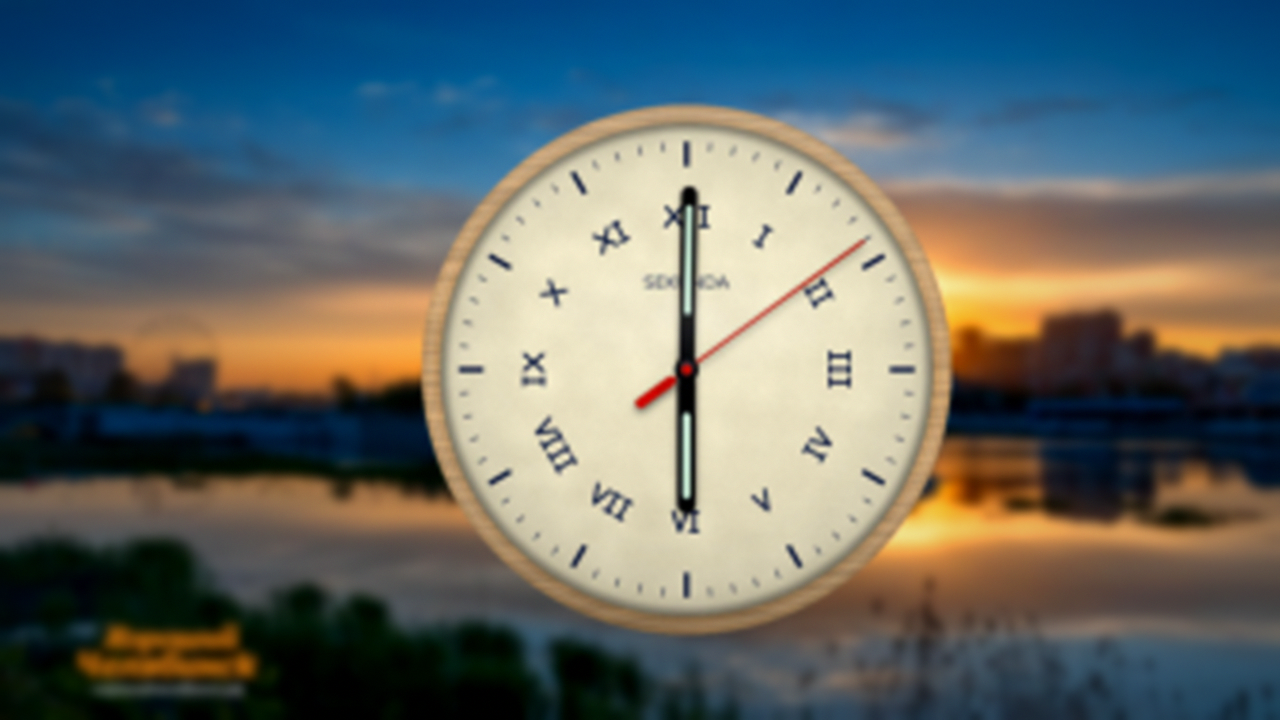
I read 6.00.09
